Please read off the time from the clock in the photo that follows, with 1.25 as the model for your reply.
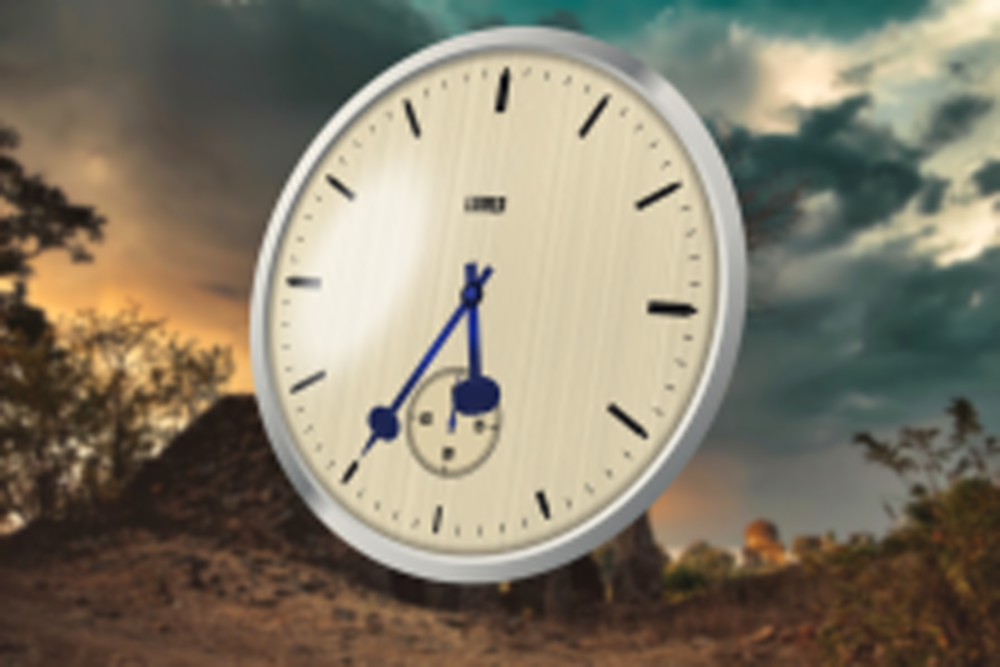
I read 5.35
